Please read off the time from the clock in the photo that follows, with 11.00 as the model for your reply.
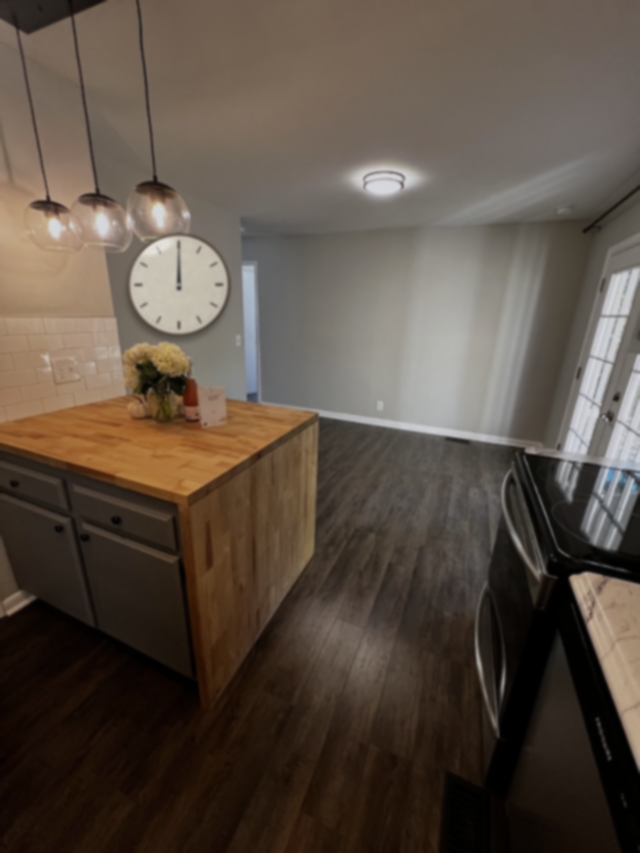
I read 12.00
